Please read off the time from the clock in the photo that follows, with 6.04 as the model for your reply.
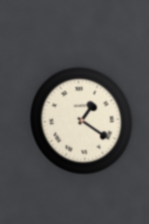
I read 1.21
